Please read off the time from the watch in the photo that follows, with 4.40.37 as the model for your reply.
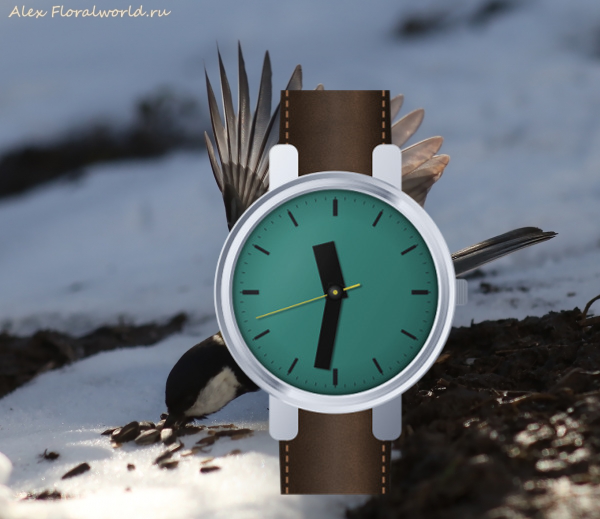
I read 11.31.42
